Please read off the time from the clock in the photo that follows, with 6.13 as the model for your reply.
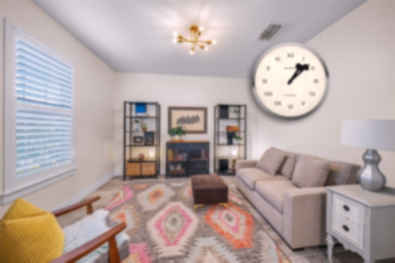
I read 1.08
